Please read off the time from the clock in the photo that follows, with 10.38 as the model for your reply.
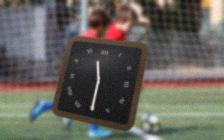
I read 11.30
